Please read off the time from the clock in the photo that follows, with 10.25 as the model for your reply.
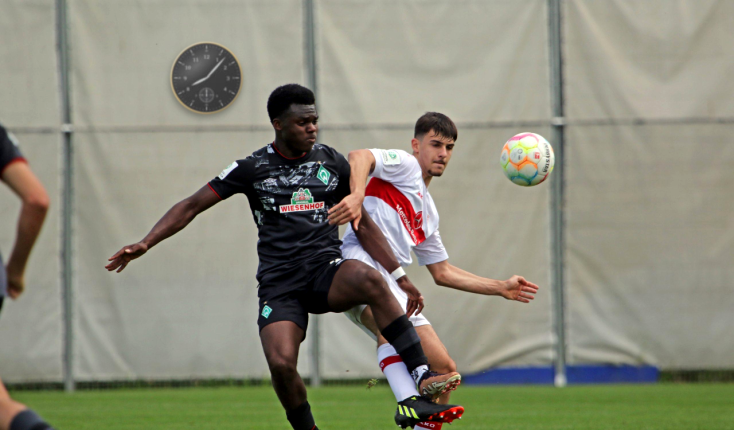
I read 8.07
